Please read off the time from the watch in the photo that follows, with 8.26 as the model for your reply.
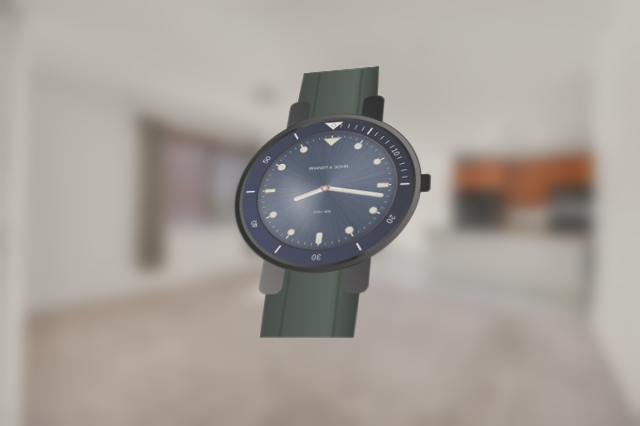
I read 8.17
